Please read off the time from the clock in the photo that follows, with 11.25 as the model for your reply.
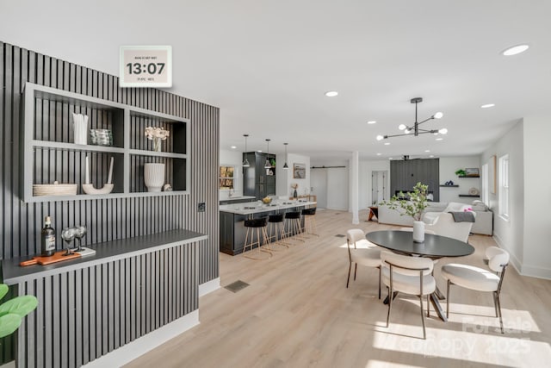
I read 13.07
